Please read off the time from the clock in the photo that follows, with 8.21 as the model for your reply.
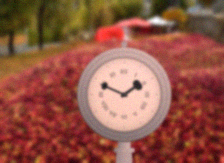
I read 1.49
